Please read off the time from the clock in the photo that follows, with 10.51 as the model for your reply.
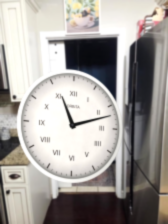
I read 11.12
